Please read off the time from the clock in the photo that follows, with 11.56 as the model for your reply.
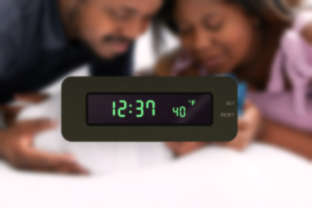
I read 12.37
